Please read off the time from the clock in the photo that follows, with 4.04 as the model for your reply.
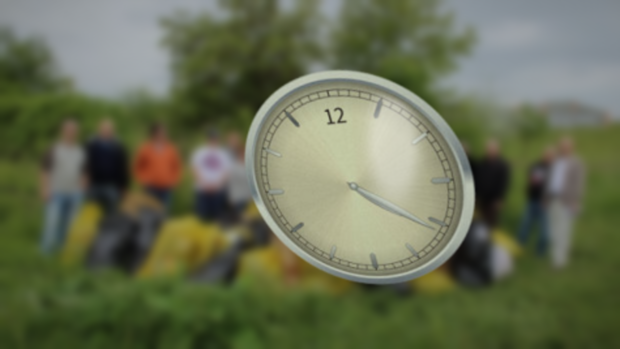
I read 4.21
